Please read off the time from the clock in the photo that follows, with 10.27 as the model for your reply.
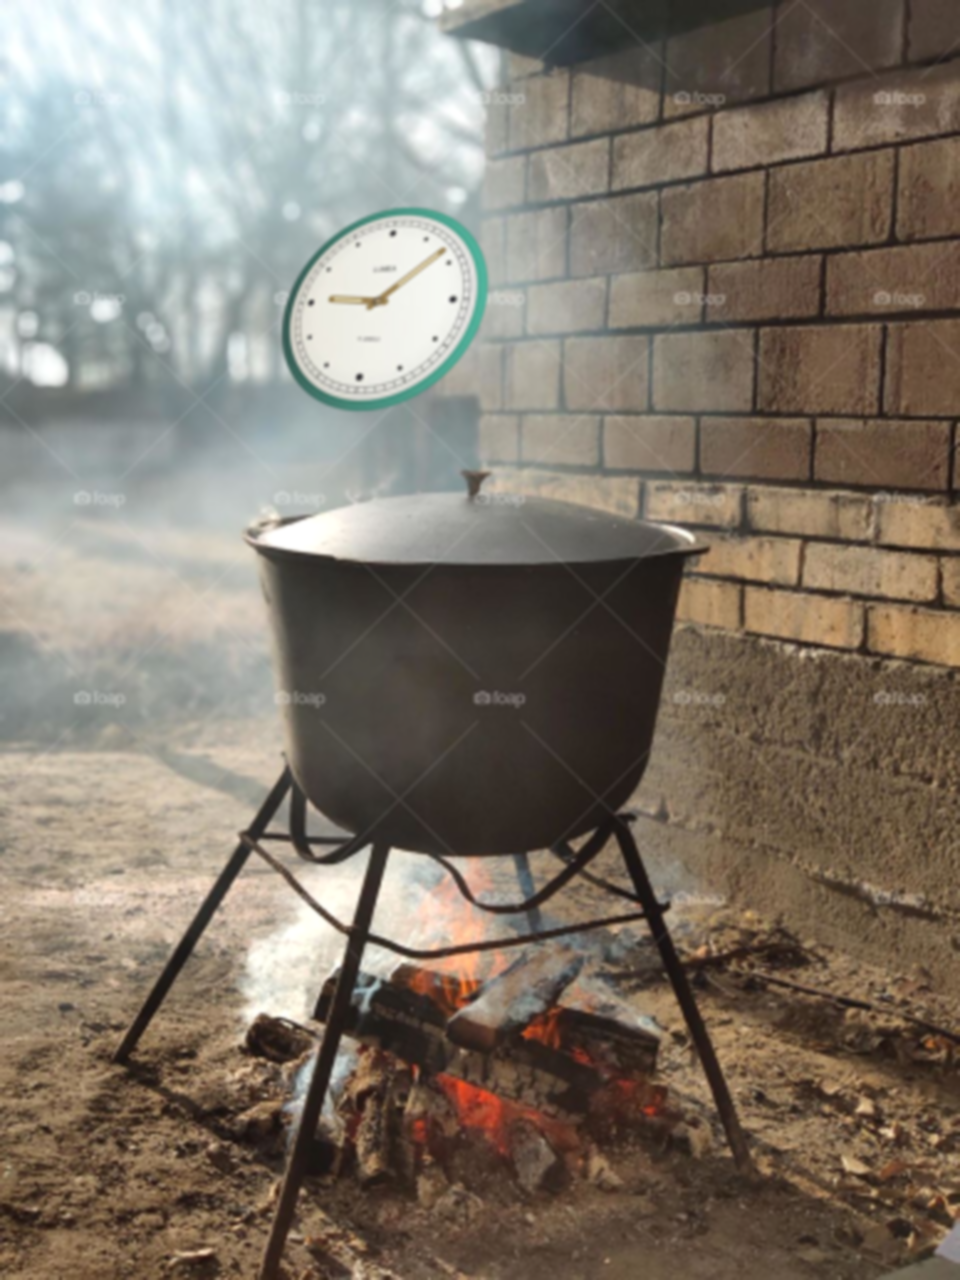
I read 9.08
